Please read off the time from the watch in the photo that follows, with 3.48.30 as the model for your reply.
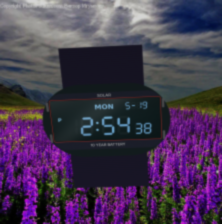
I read 2.54.38
